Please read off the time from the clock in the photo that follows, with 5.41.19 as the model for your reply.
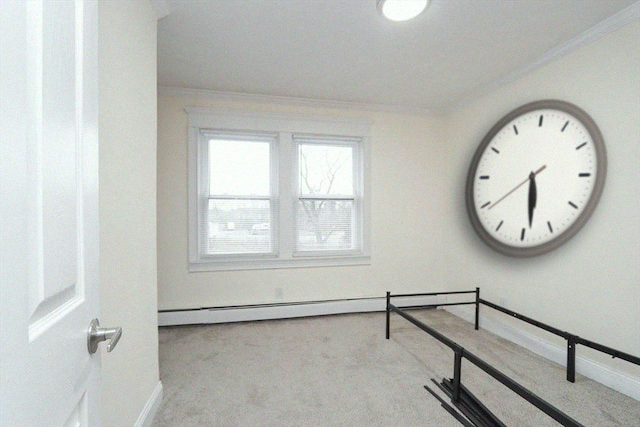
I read 5.28.39
